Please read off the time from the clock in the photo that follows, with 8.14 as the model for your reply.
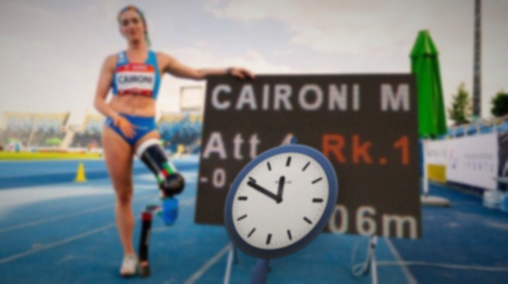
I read 11.49
